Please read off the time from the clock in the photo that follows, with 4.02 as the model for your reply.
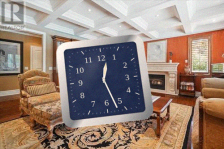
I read 12.27
